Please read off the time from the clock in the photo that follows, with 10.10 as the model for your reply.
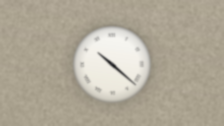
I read 10.22
